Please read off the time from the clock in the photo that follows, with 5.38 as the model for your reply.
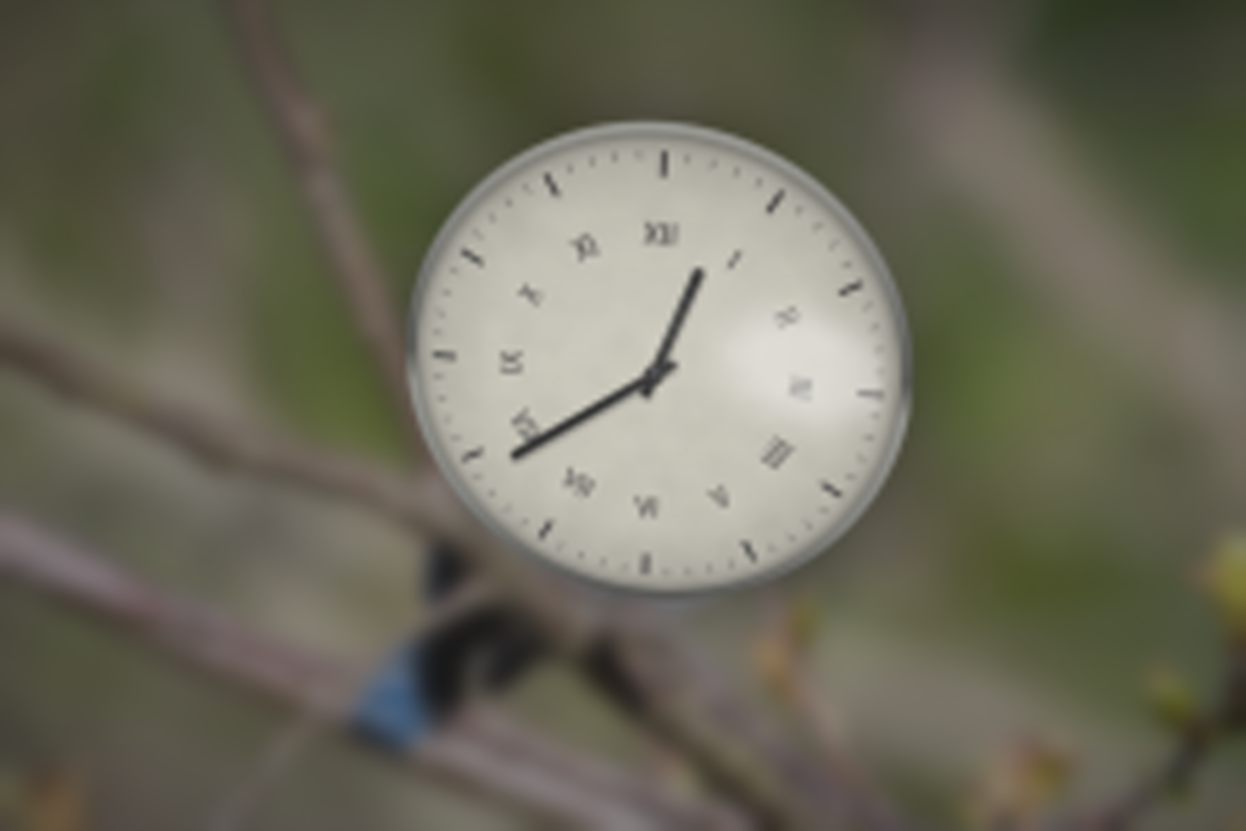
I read 12.39
